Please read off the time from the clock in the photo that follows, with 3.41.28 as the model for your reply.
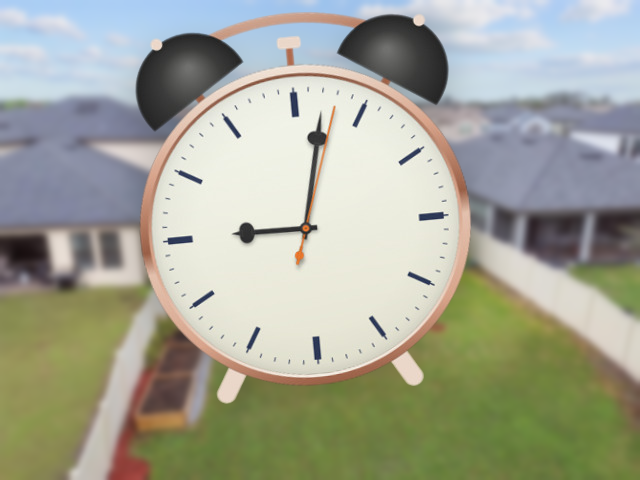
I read 9.02.03
